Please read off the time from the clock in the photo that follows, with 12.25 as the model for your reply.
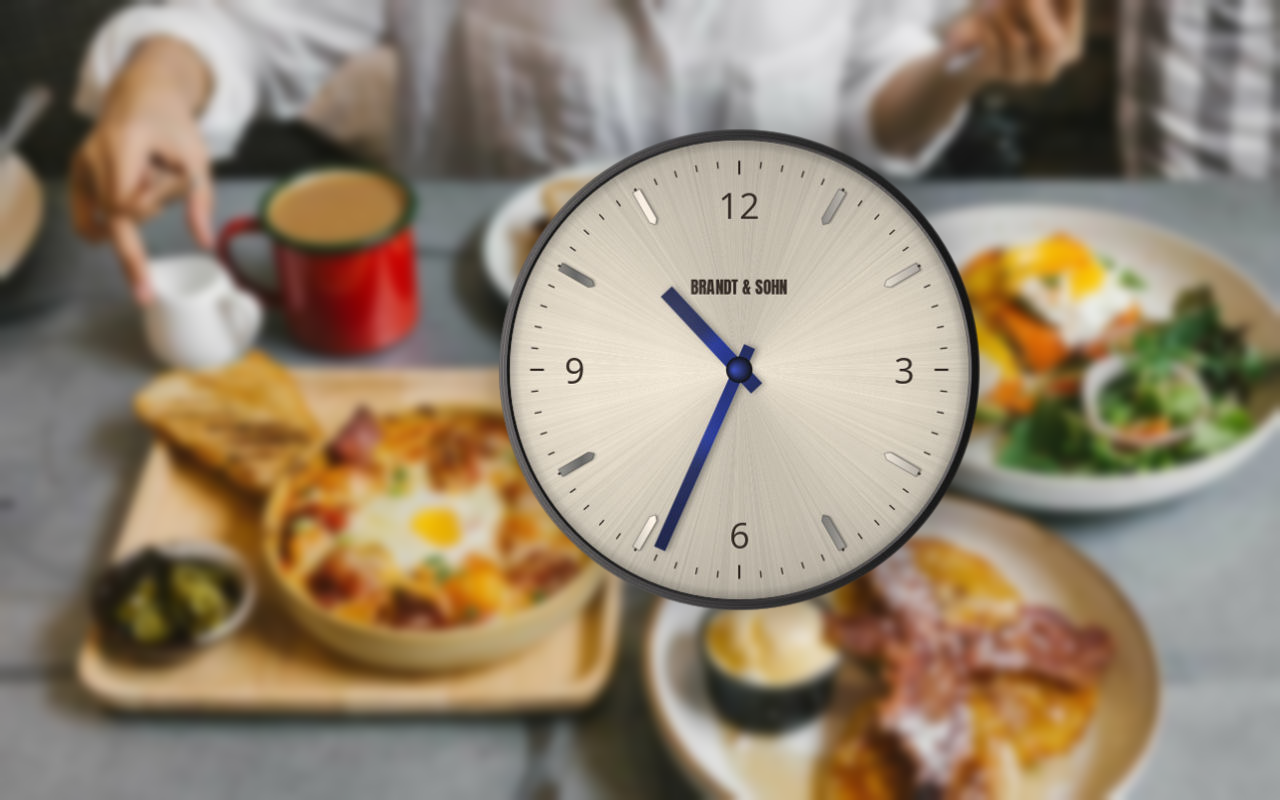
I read 10.34
